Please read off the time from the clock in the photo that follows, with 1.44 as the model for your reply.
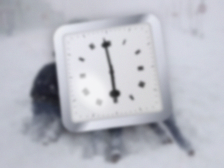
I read 5.59
